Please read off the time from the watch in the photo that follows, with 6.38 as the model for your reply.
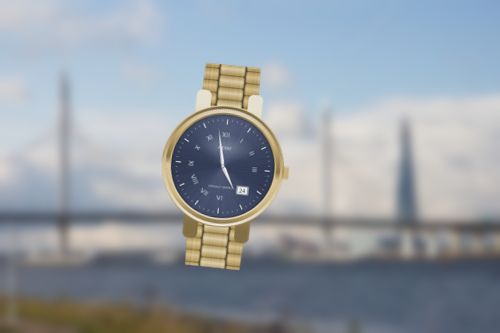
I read 4.58
